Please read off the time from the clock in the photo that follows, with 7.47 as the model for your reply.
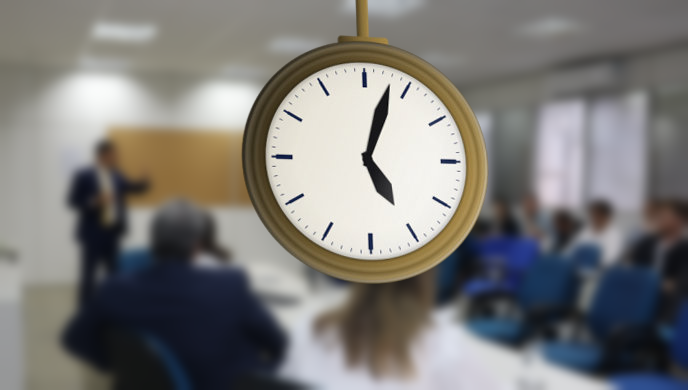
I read 5.03
